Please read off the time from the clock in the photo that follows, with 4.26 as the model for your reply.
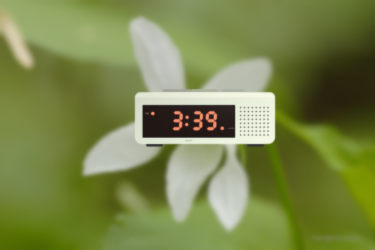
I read 3.39
